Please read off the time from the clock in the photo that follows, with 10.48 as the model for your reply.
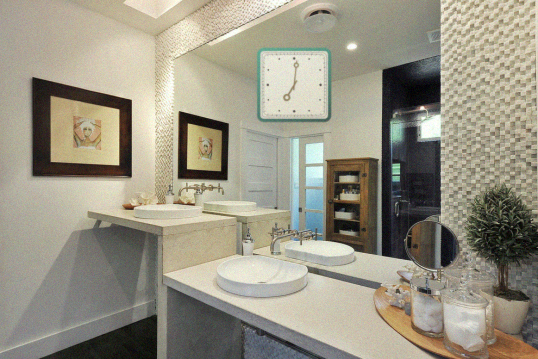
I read 7.01
